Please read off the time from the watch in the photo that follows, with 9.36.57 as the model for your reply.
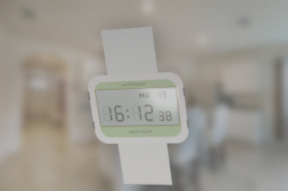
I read 16.12.38
